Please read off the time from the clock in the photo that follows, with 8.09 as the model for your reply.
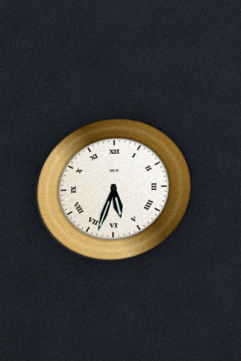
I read 5.33
